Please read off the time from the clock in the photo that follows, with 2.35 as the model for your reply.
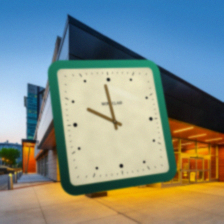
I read 9.59
